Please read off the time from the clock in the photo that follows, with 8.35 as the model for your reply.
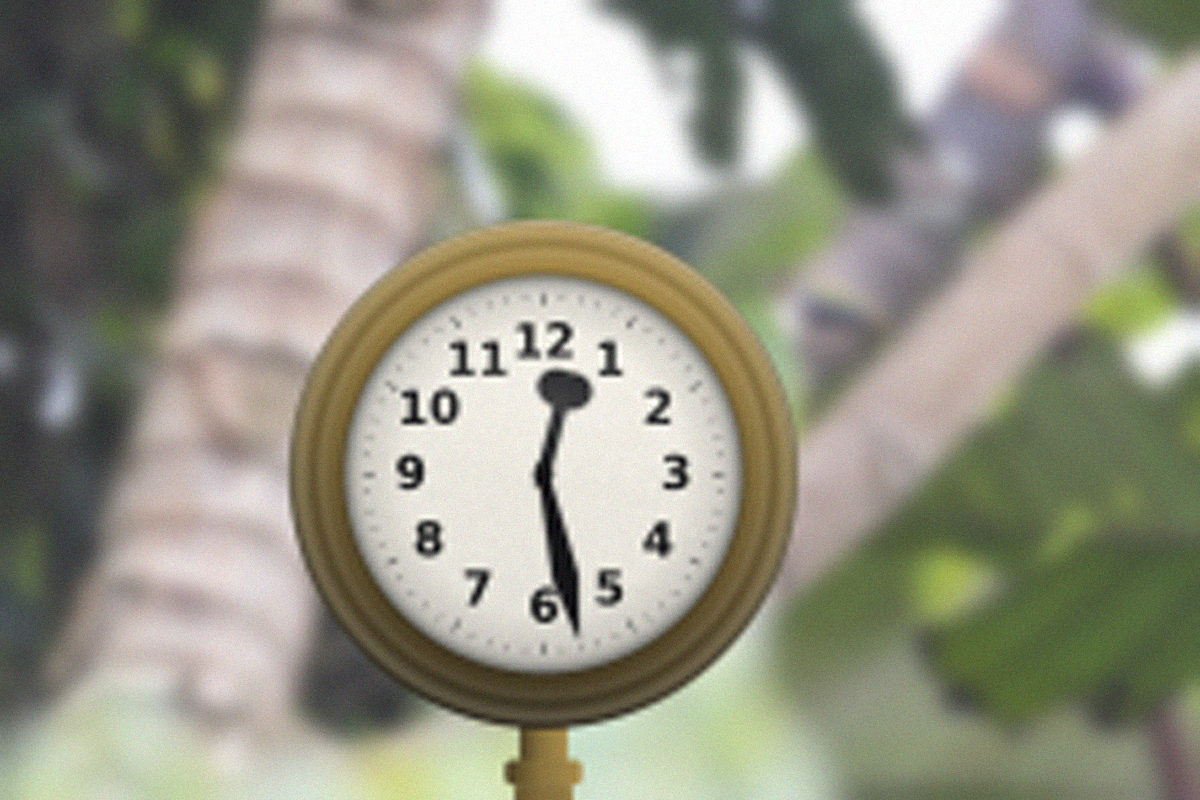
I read 12.28
